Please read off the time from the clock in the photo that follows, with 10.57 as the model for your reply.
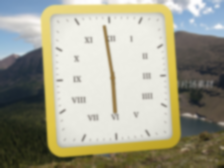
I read 5.59
